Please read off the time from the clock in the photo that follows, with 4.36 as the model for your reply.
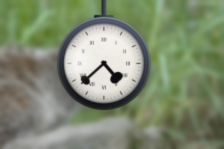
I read 4.38
